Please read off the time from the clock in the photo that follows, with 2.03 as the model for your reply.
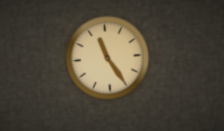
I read 11.25
